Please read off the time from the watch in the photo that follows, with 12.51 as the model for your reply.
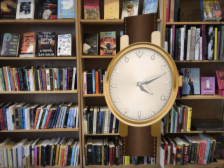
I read 4.12
